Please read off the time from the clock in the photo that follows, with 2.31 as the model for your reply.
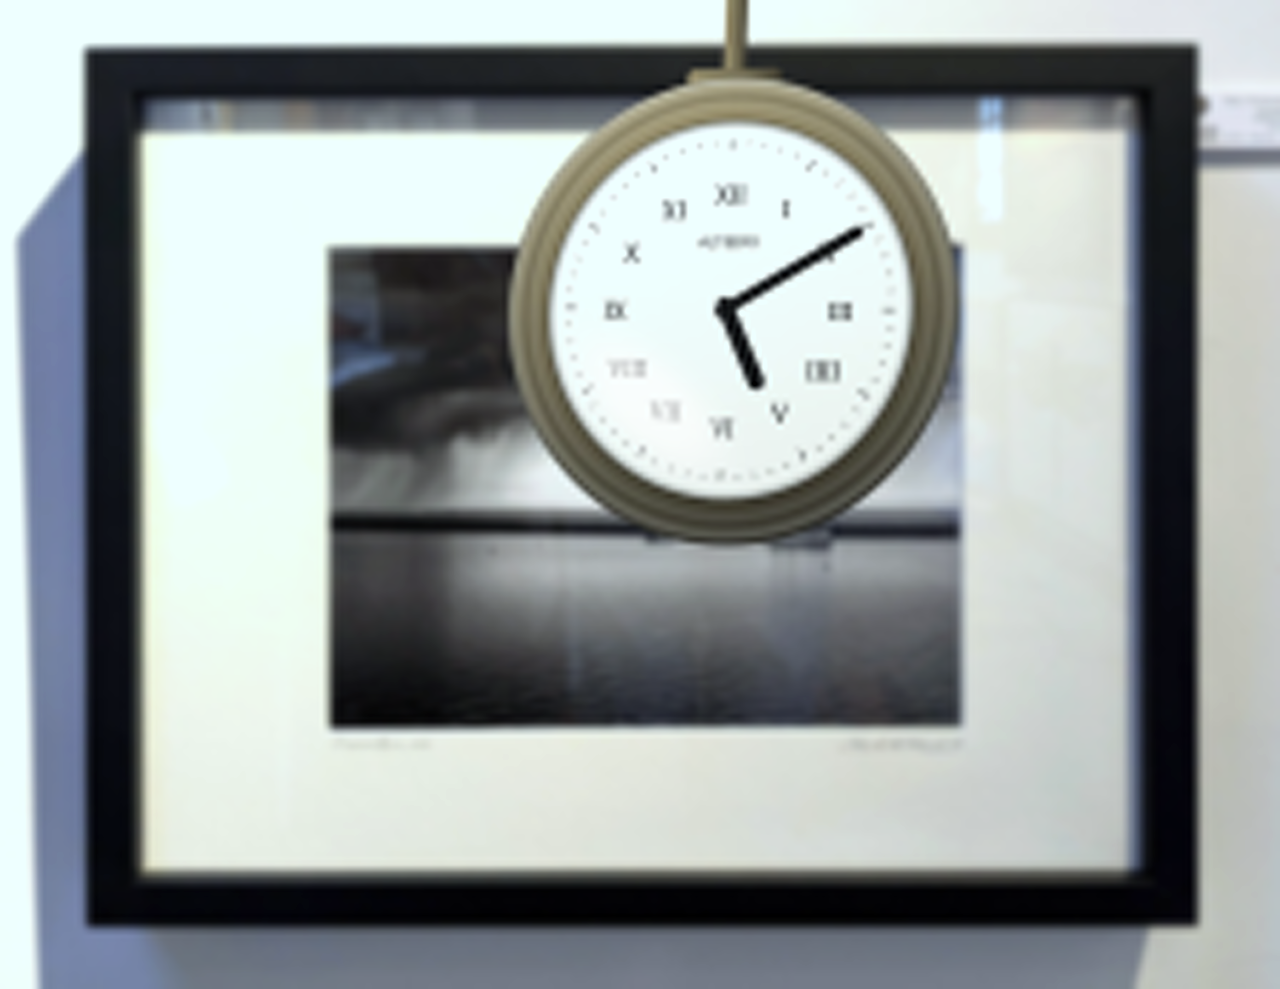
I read 5.10
